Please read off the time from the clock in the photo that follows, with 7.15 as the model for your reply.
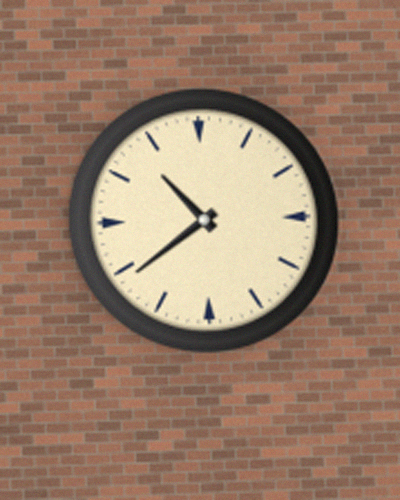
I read 10.39
